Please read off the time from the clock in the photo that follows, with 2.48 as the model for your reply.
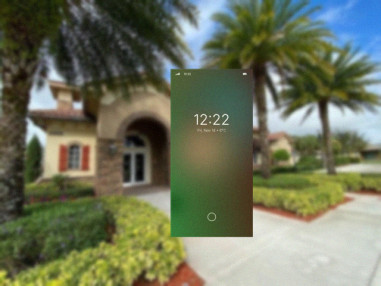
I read 12.22
